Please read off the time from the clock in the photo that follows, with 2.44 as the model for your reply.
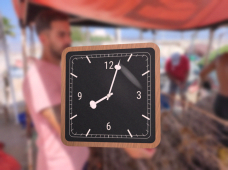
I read 8.03
